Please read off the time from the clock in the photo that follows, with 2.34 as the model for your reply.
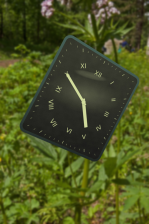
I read 4.50
